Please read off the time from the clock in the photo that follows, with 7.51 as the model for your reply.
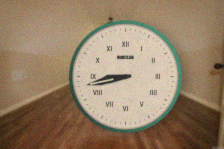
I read 8.43
